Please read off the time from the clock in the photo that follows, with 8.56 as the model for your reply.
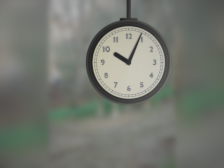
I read 10.04
